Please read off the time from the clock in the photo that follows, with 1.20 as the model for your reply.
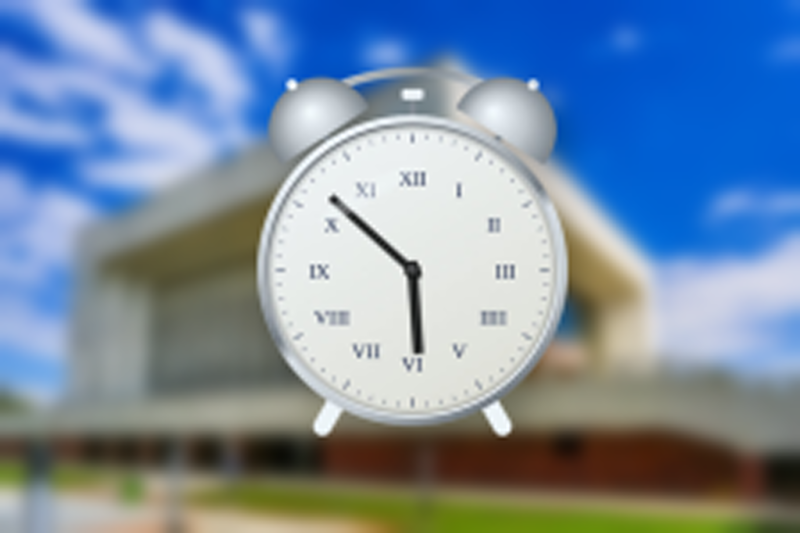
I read 5.52
